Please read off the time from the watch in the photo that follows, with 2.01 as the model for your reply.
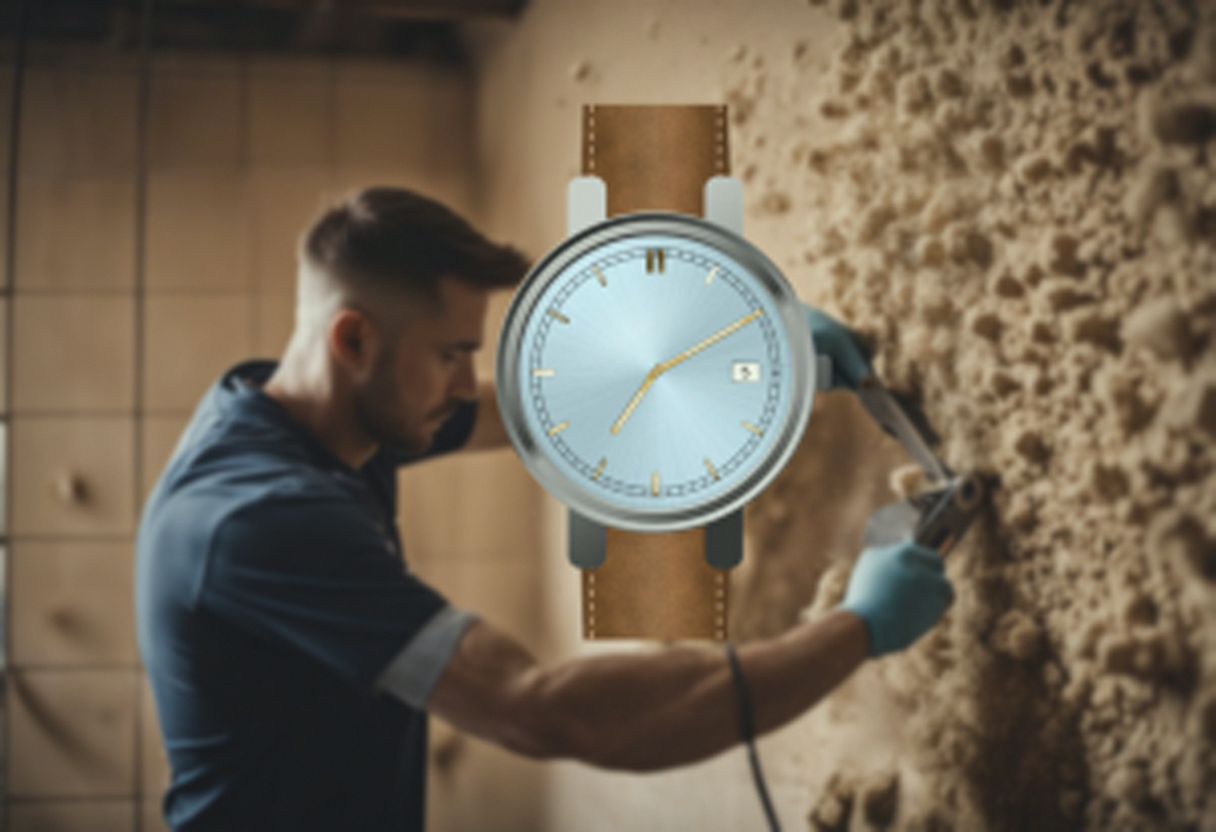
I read 7.10
